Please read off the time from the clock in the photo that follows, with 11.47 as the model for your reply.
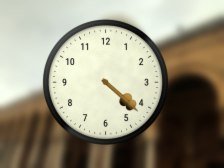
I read 4.22
